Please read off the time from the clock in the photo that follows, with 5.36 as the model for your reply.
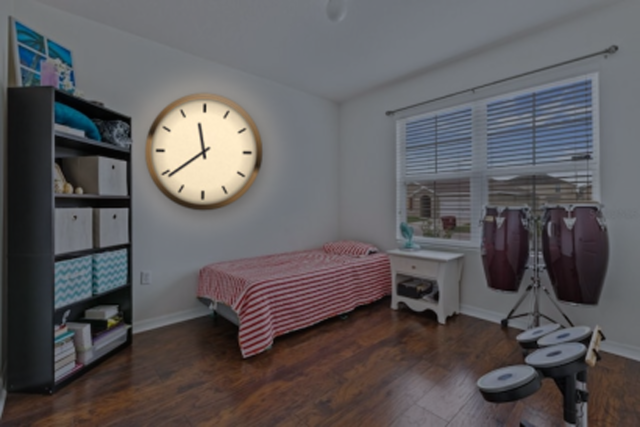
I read 11.39
